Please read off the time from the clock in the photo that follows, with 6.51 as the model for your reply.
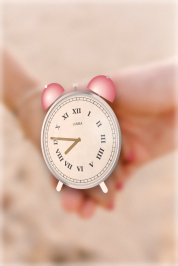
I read 7.46
